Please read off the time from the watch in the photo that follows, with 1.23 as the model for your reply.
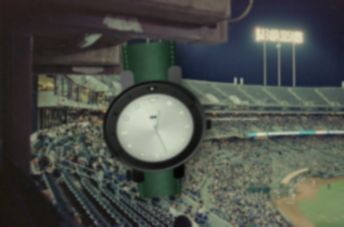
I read 12.27
